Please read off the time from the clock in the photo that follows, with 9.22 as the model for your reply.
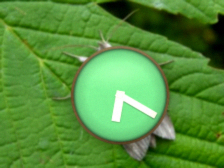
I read 6.20
